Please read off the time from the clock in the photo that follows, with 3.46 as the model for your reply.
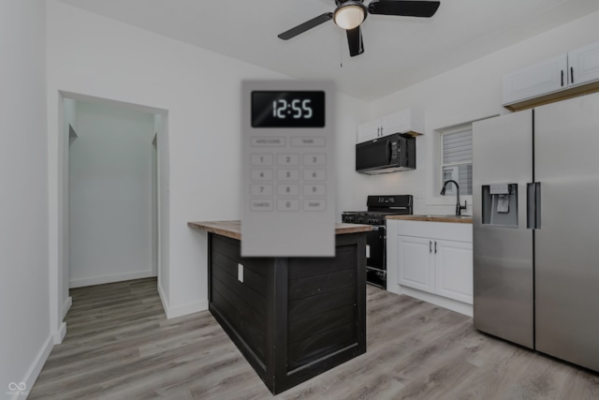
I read 12.55
